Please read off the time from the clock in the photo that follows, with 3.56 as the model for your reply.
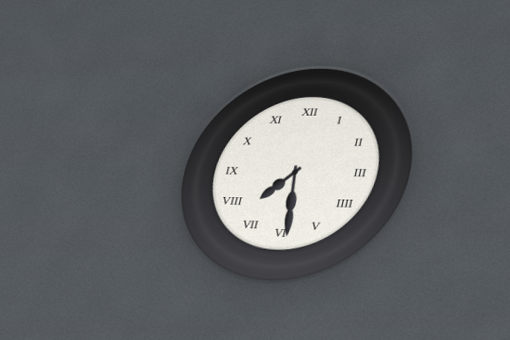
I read 7.29
